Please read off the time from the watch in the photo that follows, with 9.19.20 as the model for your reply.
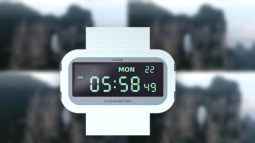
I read 5.58.49
